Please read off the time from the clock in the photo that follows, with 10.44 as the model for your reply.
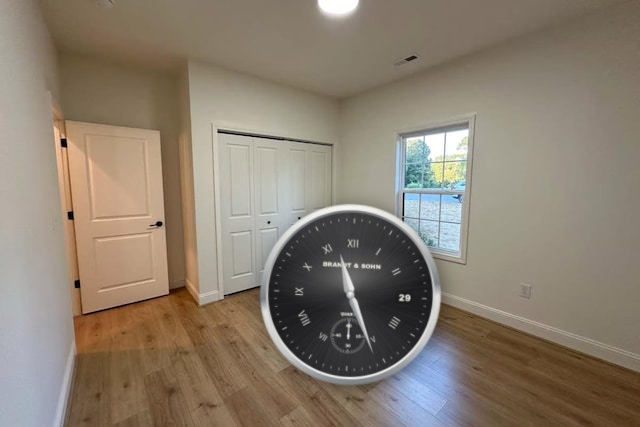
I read 11.26
